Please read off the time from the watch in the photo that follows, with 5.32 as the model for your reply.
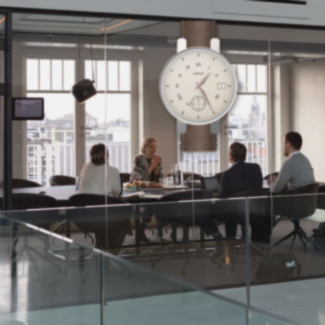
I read 1.25
